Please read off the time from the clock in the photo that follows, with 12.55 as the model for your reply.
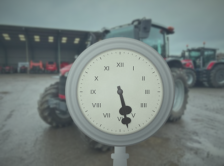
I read 5.28
